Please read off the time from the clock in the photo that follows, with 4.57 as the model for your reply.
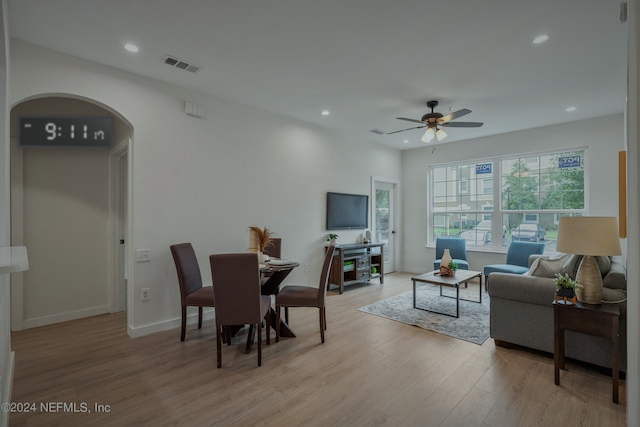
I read 9.11
